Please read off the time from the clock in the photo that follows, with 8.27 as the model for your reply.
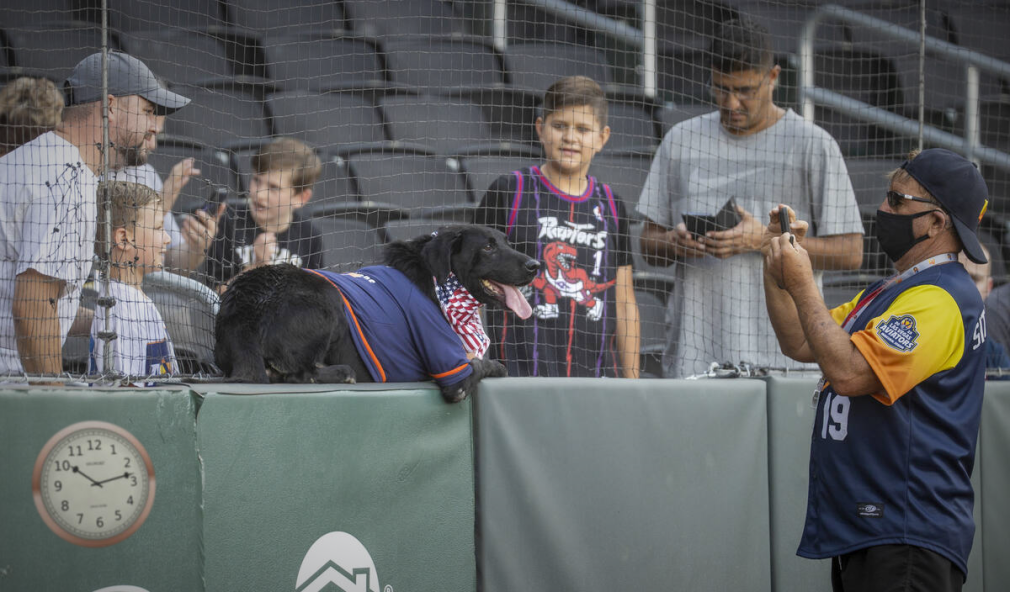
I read 10.13
